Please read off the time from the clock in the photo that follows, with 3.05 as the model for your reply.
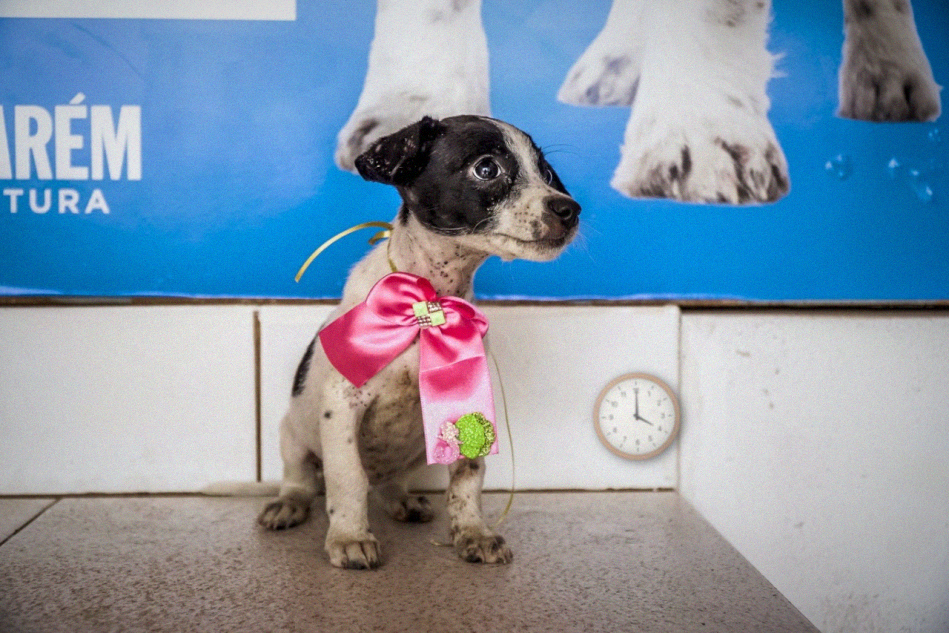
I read 4.00
